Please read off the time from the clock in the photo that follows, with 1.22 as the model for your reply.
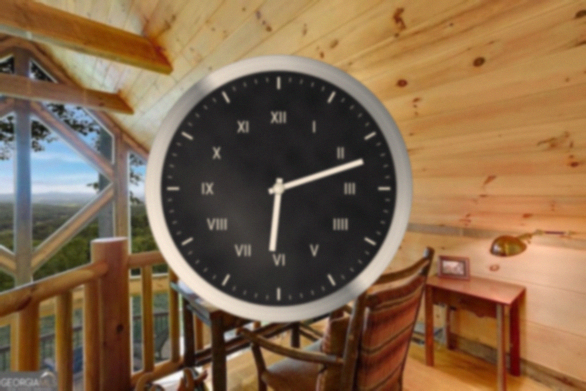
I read 6.12
